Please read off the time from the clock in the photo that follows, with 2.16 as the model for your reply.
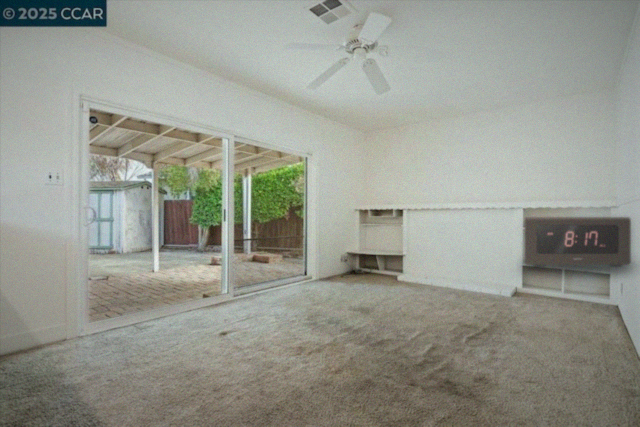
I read 8.17
